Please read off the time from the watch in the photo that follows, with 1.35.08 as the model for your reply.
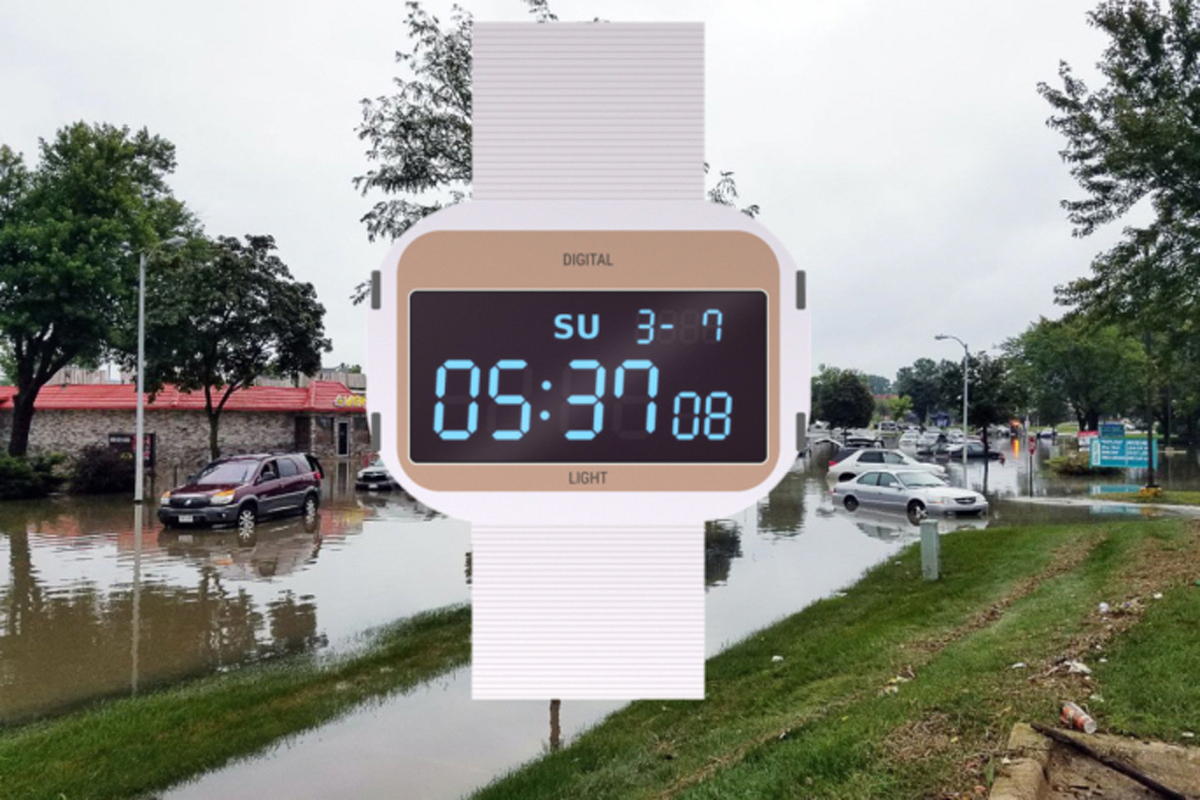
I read 5.37.08
